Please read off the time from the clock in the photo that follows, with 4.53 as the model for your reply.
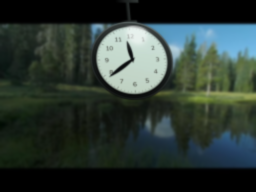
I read 11.39
